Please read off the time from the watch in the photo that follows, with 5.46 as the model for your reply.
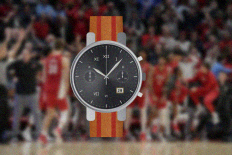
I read 10.07
